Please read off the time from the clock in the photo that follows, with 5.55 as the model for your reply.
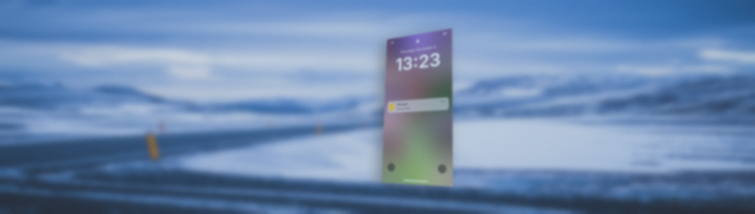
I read 13.23
